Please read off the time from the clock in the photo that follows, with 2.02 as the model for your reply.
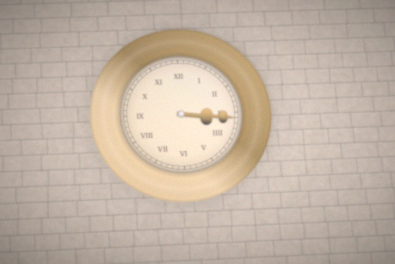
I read 3.16
